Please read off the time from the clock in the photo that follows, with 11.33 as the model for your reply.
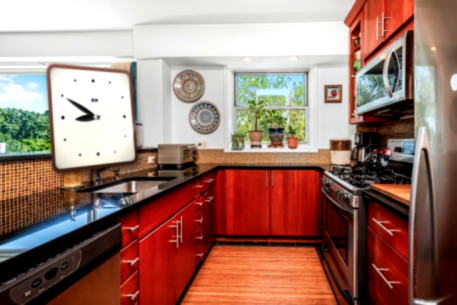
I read 8.50
